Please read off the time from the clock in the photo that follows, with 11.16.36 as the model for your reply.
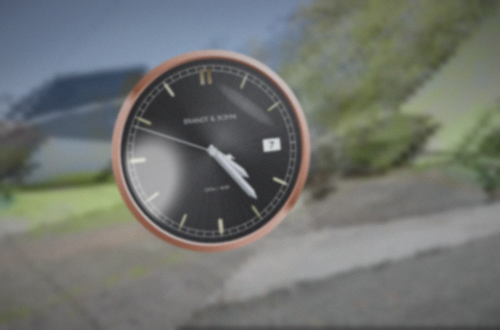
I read 4.23.49
